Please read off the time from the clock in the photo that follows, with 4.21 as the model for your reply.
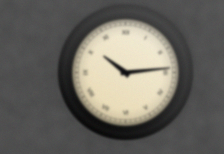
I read 10.14
